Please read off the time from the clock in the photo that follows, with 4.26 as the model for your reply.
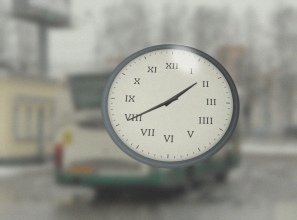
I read 1.40
